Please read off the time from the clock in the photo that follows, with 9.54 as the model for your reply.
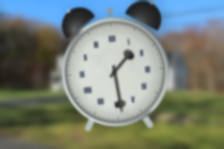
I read 1.29
